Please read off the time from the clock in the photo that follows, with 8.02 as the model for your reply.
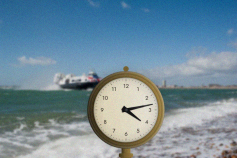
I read 4.13
